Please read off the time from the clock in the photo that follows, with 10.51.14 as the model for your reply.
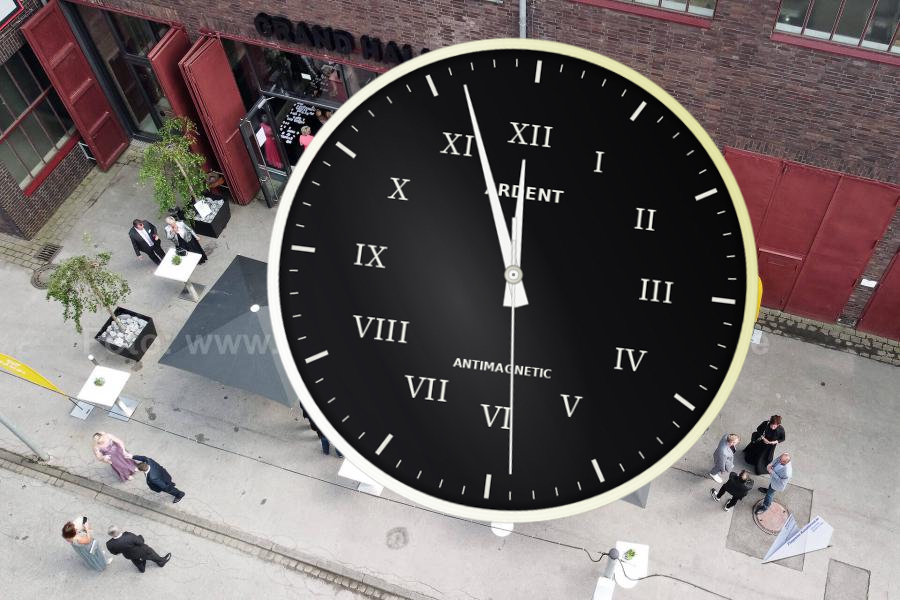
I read 11.56.29
